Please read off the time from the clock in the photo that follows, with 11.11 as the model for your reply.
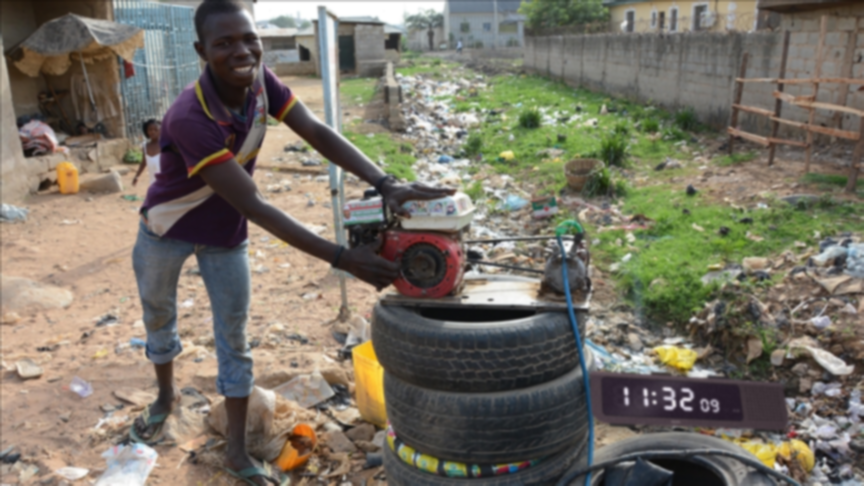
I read 11.32
